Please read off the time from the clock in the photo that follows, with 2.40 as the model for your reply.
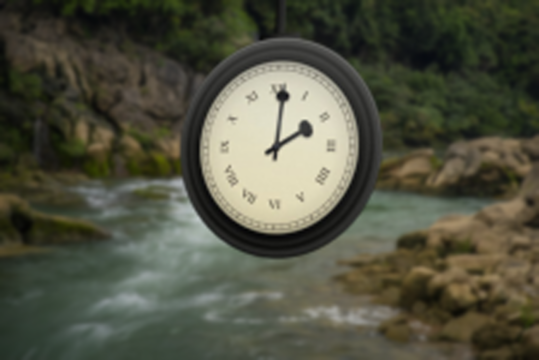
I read 2.01
